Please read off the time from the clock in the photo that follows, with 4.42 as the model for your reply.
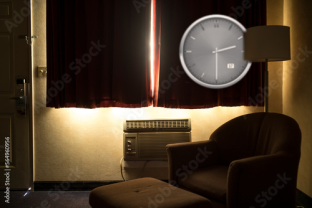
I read 2.30
